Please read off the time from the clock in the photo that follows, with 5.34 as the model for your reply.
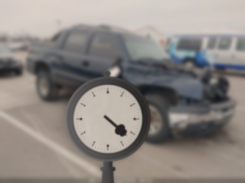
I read 4.22
